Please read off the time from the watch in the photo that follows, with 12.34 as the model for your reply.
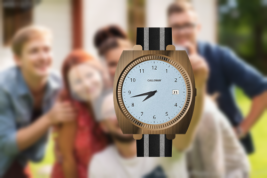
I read 7.43
